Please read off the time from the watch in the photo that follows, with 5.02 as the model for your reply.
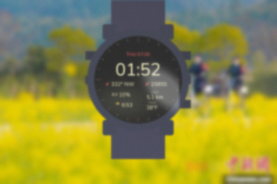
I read 1.52
